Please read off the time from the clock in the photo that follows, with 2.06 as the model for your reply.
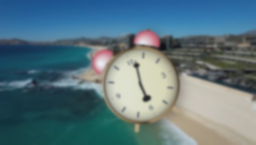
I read 6.02
